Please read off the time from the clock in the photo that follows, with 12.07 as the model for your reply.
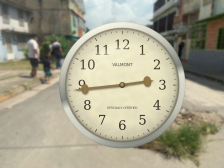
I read 2.44
